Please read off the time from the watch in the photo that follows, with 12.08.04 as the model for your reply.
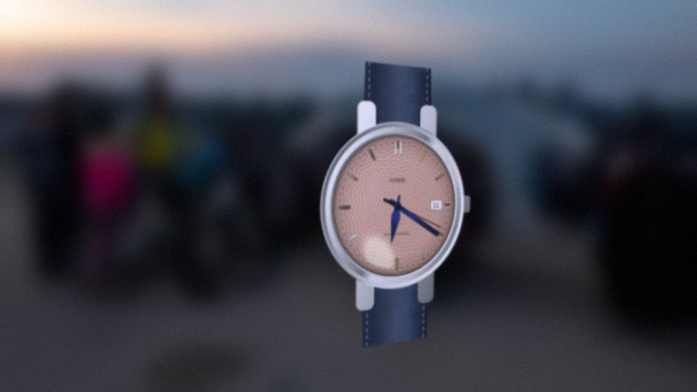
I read 6.20.19
